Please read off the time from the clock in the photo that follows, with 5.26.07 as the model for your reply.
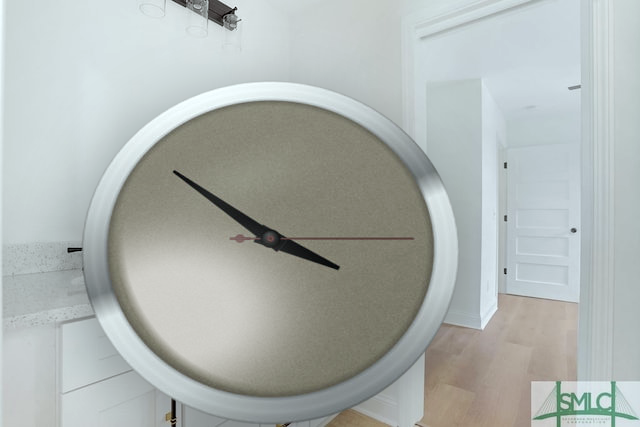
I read 3.51.15
